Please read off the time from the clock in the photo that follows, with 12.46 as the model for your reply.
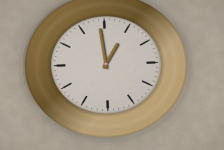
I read 12.59
